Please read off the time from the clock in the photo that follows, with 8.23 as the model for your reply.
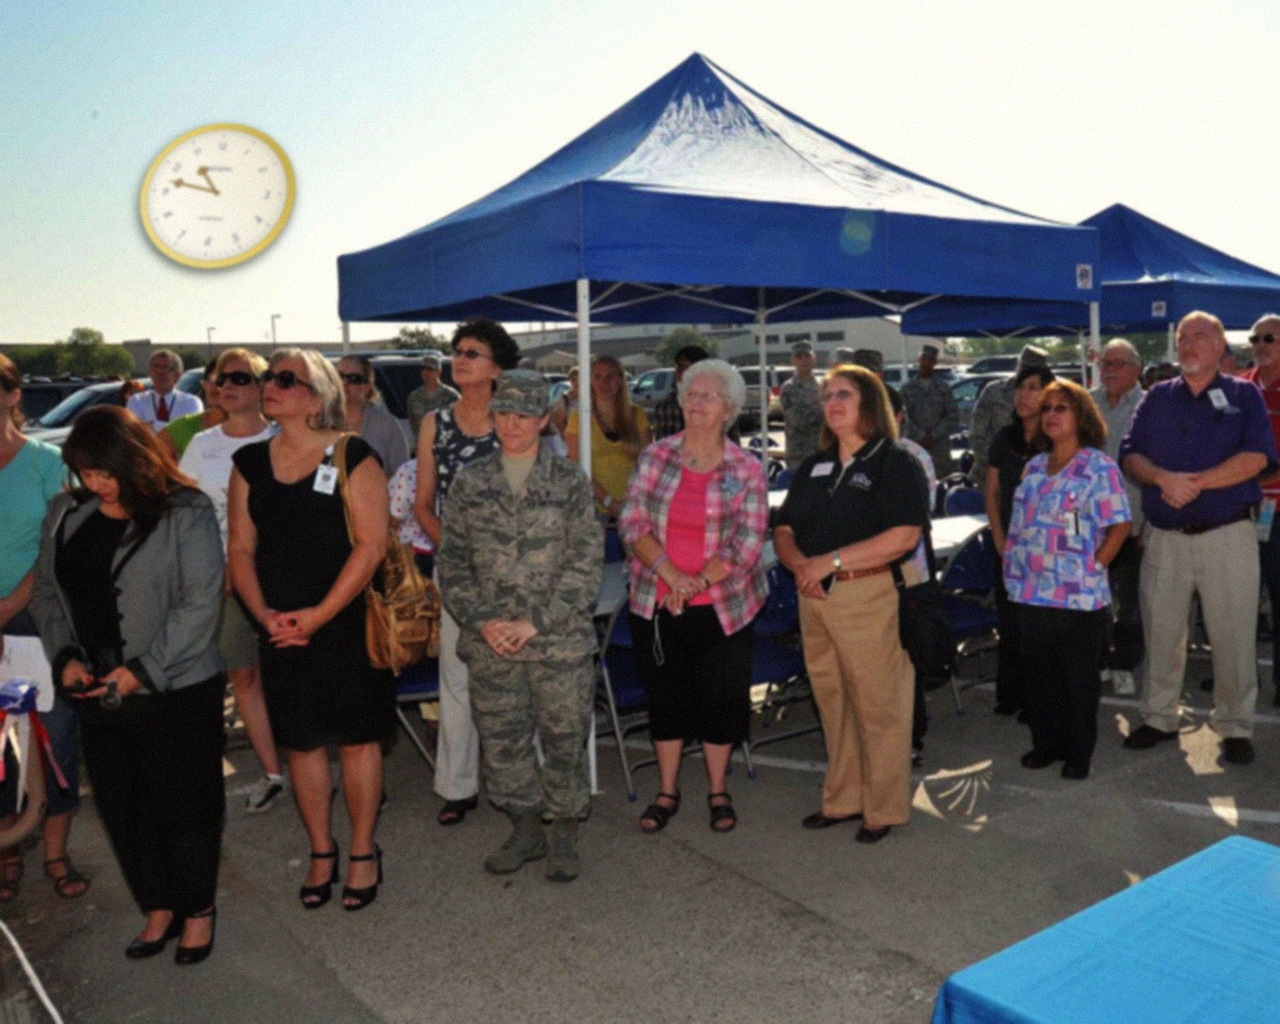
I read 10.47
